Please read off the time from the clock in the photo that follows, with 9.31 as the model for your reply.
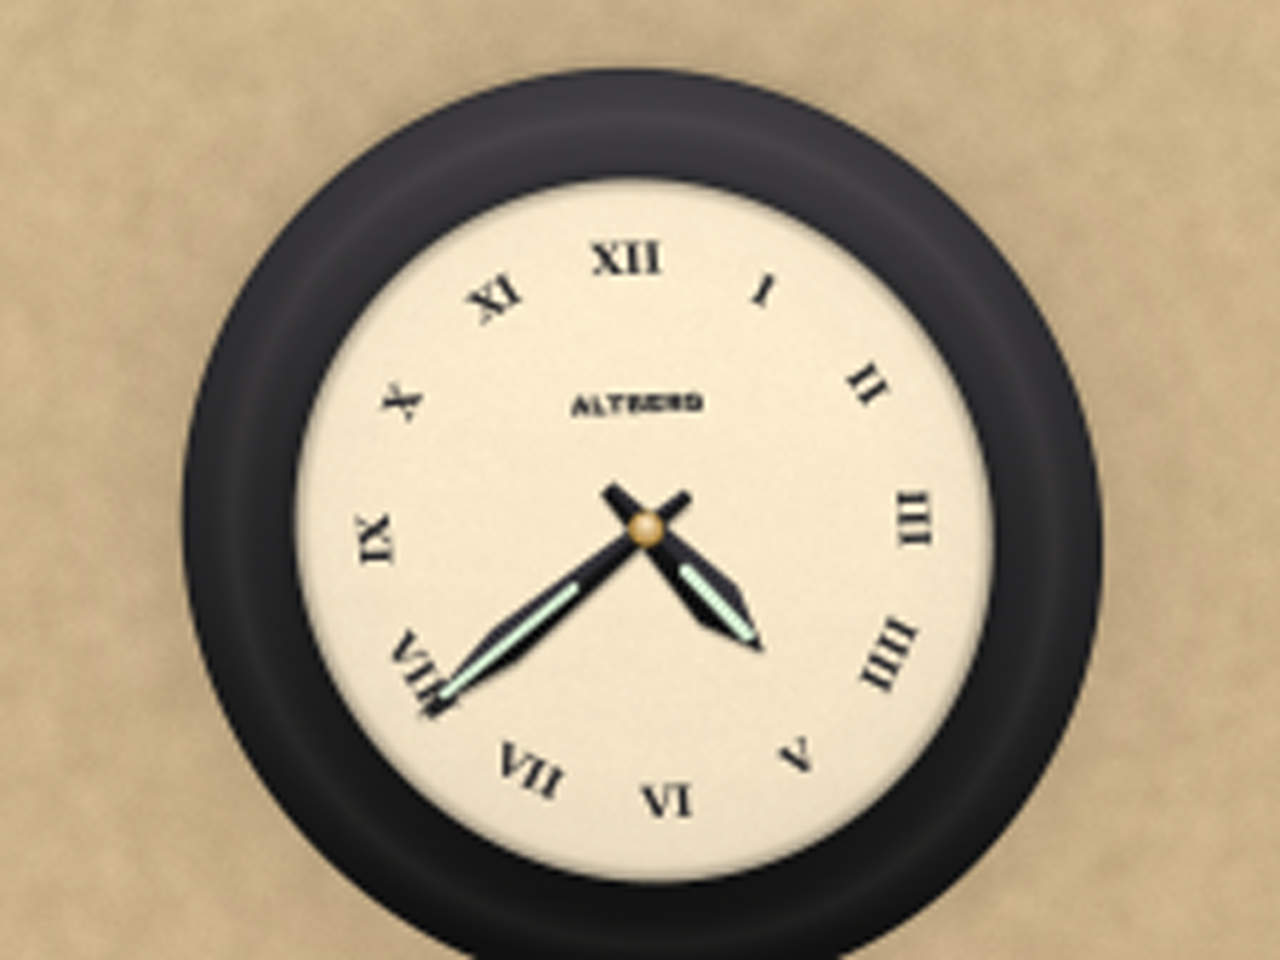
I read 4.39
